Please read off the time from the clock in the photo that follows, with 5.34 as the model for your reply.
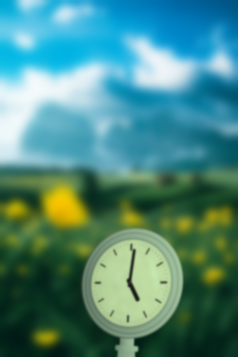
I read 5.01
